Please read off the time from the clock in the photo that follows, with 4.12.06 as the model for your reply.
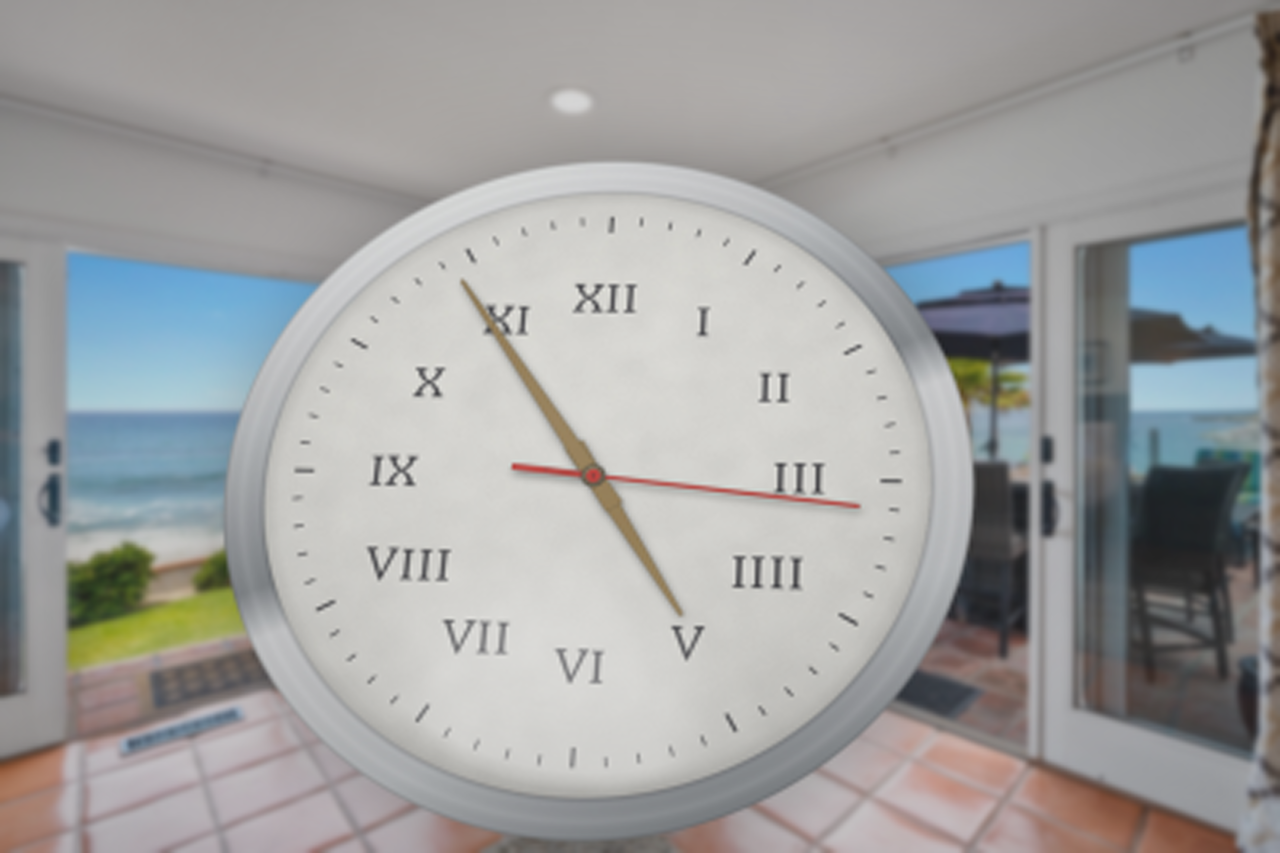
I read 4.54.16
